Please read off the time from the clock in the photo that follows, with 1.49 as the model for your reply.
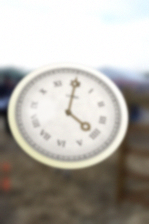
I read 4.00
